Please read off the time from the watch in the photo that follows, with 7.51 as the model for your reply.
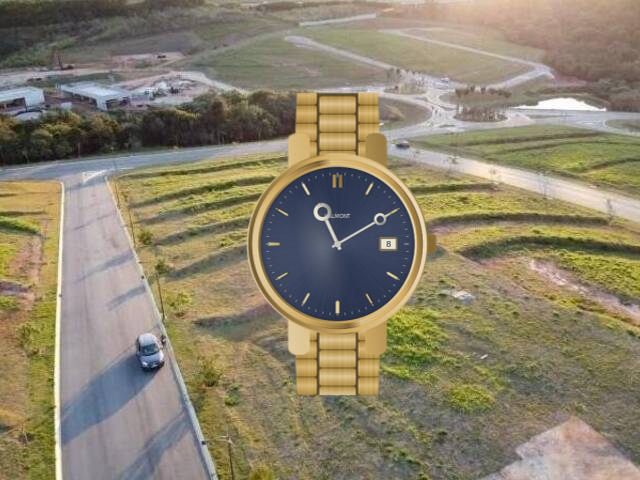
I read 11.10
